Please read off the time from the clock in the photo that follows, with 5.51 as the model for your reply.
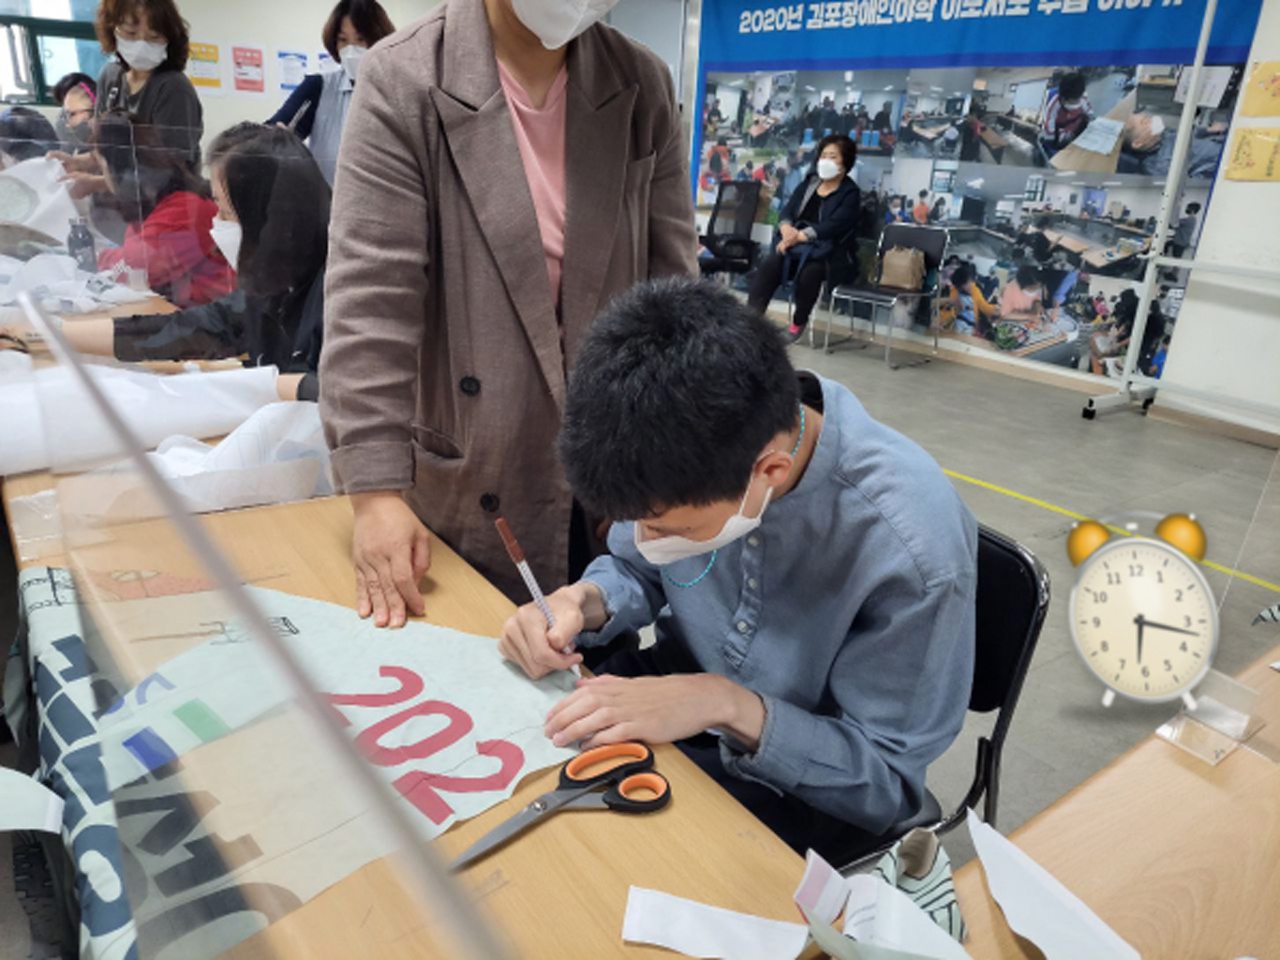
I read 6.17
